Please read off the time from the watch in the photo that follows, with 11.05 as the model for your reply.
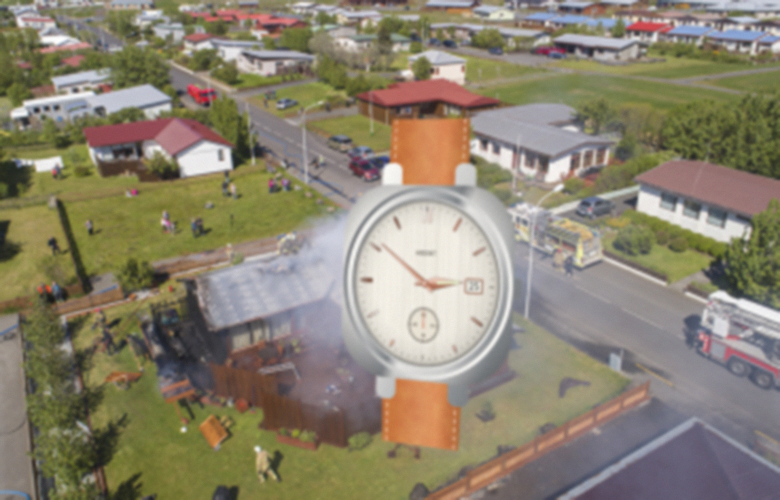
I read 2.51
